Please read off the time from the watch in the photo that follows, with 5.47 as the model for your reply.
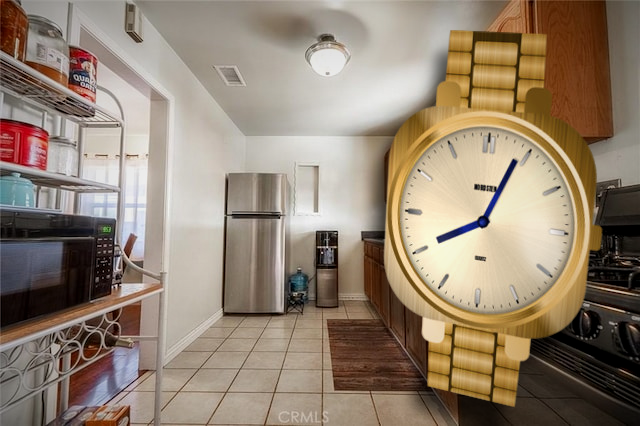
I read 8.04
